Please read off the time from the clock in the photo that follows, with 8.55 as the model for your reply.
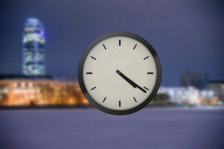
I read 4.21
